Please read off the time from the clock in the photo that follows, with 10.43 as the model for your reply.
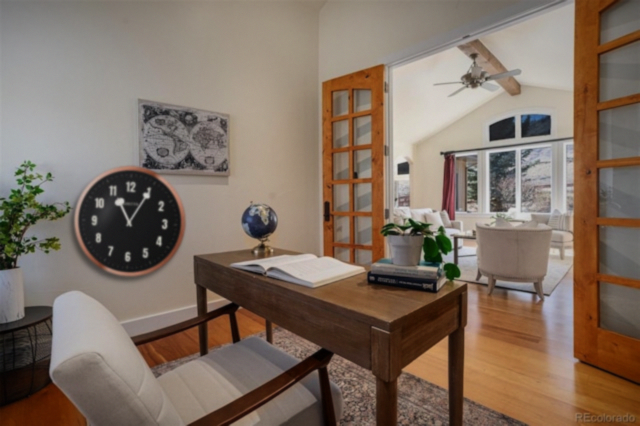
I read 11.05
